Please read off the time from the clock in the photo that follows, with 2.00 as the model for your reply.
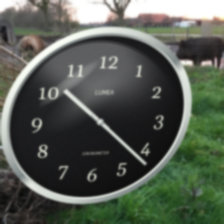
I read 10.22
